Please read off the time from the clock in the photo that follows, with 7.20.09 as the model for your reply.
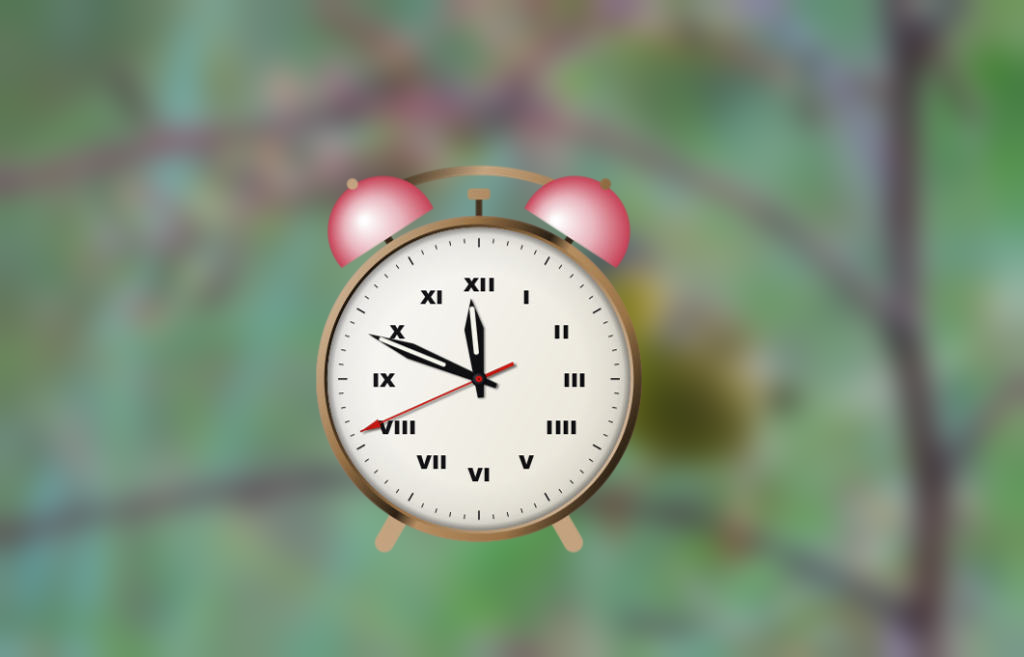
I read 11.48.41
